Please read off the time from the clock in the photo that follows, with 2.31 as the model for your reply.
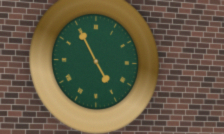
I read 4.55
